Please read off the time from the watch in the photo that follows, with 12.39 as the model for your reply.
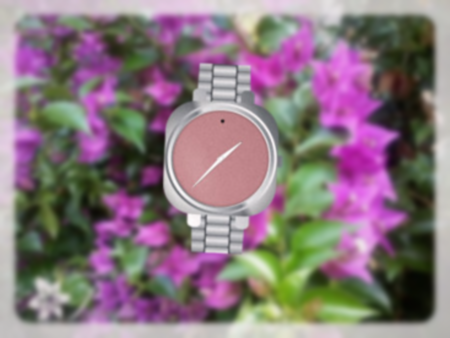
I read 1.37
